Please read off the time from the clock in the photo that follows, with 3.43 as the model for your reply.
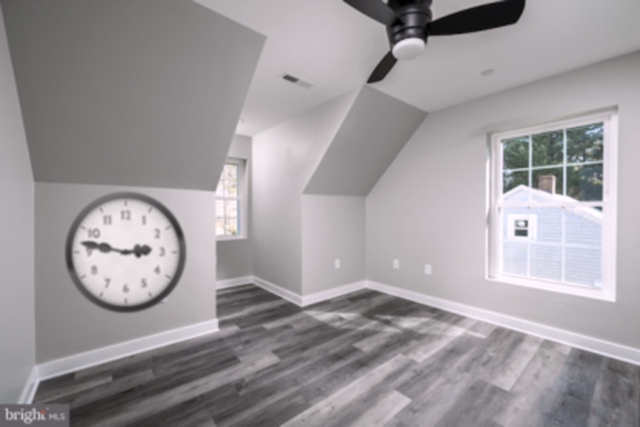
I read 2.47
